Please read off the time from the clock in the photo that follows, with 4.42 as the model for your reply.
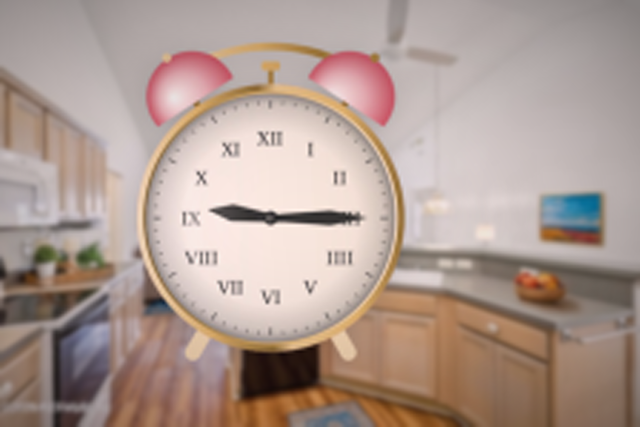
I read 9.15
